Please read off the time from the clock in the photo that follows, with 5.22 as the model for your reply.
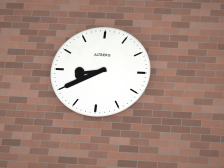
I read 8.40
